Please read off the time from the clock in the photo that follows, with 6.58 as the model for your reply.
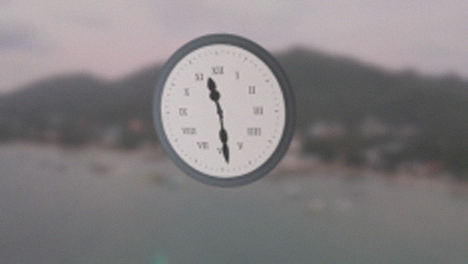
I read 11.29
